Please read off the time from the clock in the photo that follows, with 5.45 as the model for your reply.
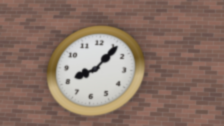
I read 8.06
